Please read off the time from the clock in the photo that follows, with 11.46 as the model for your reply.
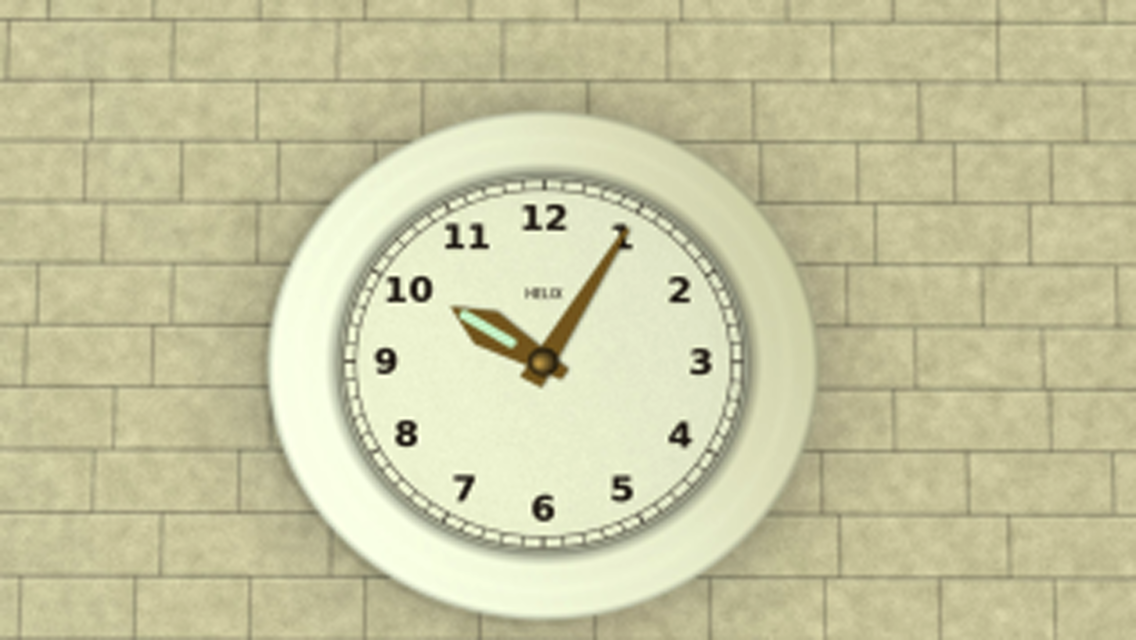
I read 10.05
